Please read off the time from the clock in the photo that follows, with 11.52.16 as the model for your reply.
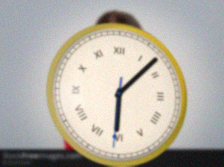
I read 6.07.31
